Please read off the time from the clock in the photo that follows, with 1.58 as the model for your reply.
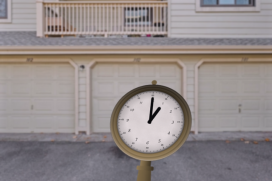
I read 1.00
